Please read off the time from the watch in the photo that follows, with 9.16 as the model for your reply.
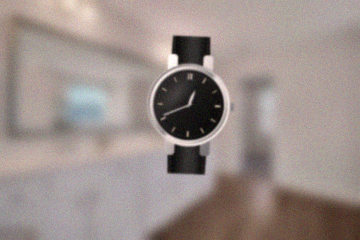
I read 12.41
